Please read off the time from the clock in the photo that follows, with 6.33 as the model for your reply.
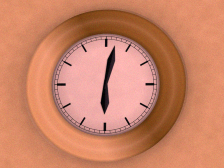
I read 6.02
